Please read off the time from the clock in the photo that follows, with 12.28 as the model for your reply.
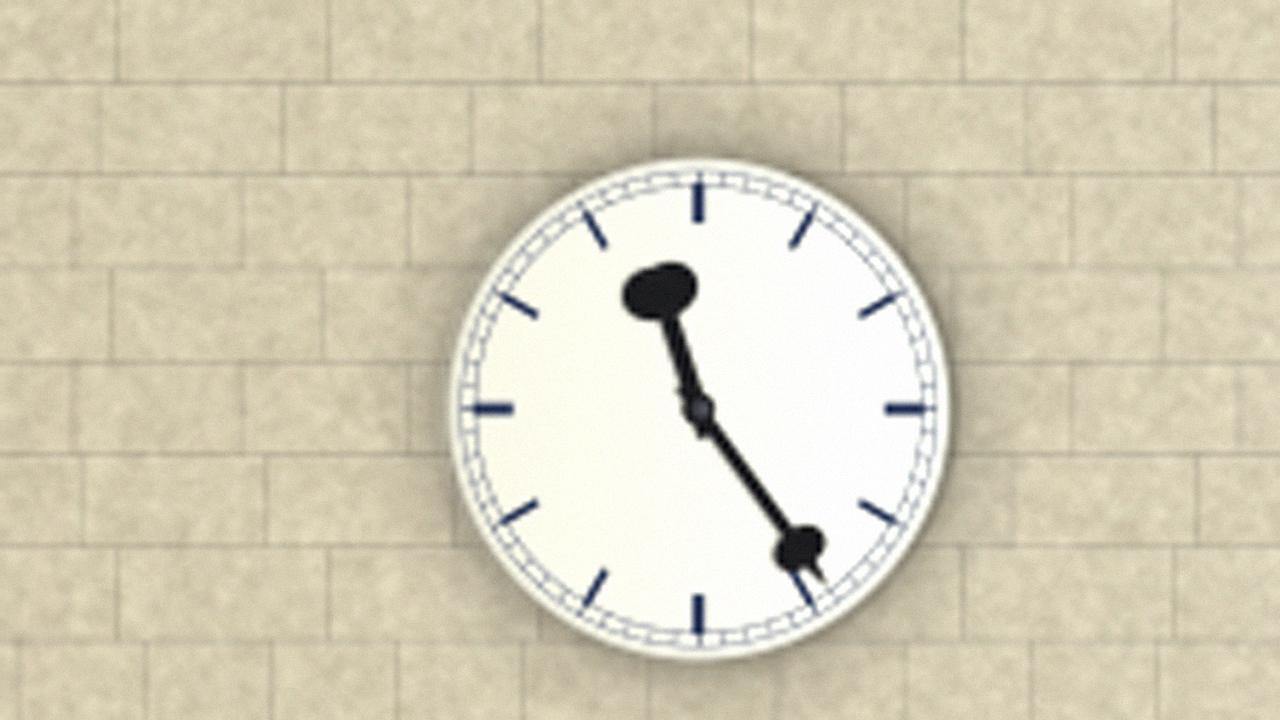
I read 11.24
